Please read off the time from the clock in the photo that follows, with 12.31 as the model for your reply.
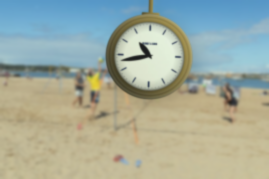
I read 10.43
